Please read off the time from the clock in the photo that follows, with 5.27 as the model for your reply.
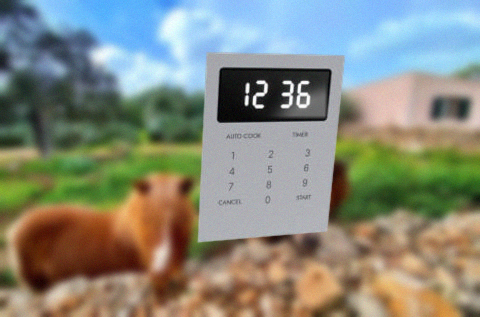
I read 12.36
